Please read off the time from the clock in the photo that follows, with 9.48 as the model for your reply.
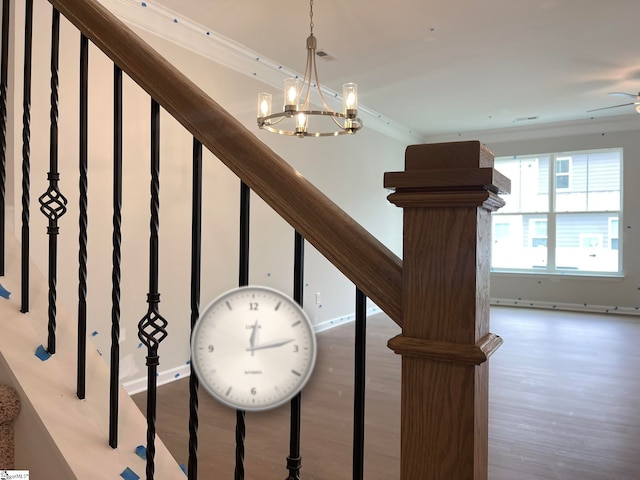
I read 12.13
